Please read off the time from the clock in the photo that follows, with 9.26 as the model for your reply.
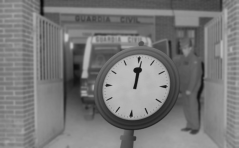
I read 12.01
